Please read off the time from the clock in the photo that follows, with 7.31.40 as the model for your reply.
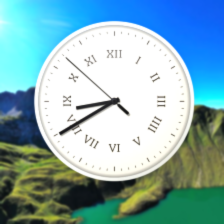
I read 8.39.52
